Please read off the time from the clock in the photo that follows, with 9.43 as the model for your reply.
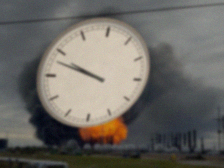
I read 9.48
